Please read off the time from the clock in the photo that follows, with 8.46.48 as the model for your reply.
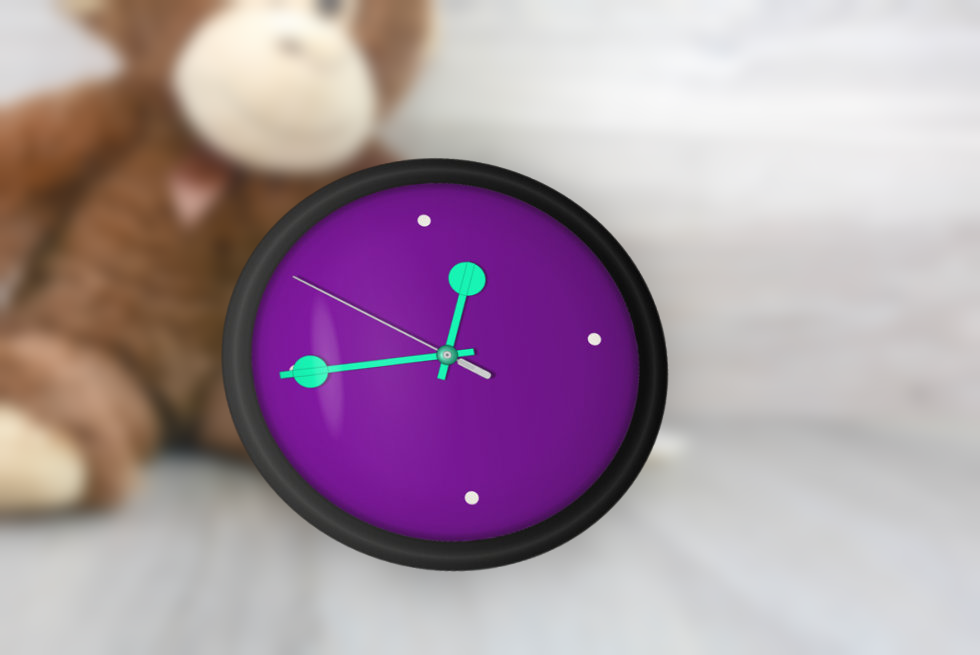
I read 12.44.51
